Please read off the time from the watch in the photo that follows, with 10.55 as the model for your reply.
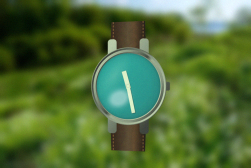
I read 11.28
